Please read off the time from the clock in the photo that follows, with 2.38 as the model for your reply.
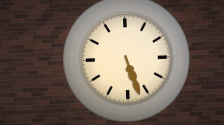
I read 5.27
